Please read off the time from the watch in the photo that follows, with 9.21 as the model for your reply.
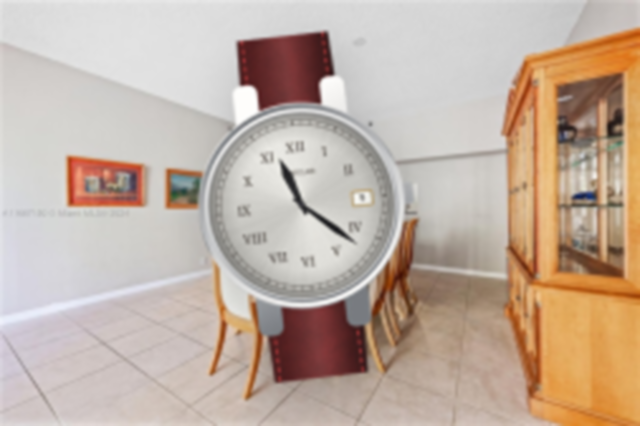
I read 11.22
